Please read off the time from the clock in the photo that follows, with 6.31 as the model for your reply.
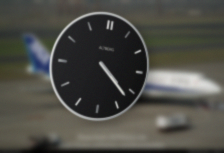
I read 4.22
